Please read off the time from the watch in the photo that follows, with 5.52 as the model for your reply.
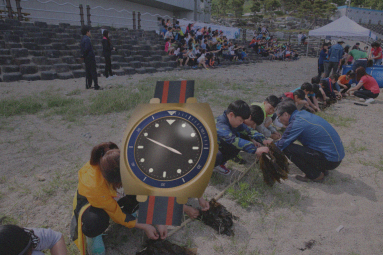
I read 3.49
